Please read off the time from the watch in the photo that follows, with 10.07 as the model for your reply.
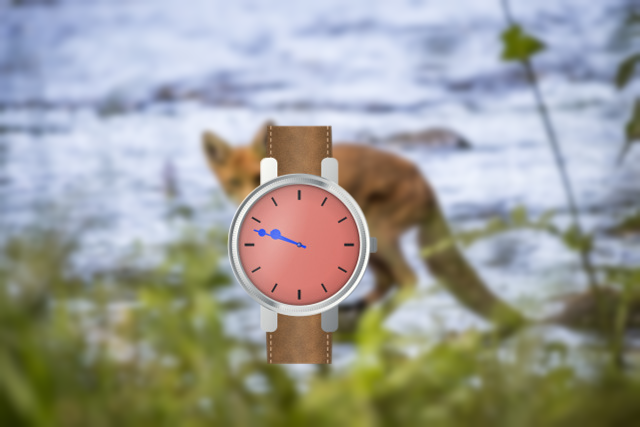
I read 9.48
